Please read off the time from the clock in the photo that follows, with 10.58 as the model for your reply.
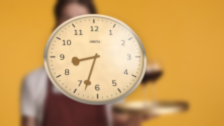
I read 8.33
